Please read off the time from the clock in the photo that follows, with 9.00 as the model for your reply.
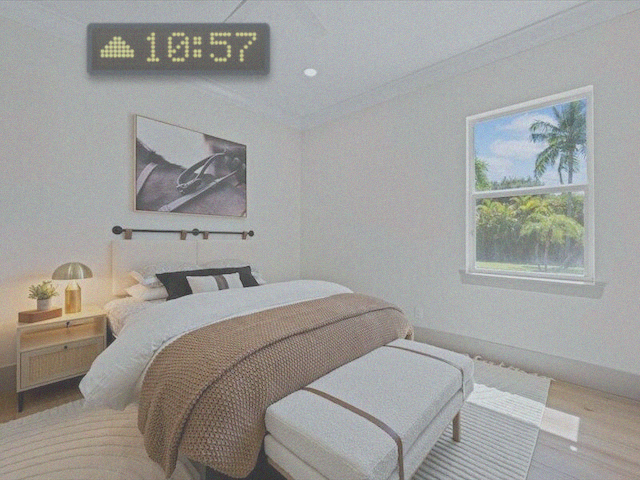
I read 10.57
